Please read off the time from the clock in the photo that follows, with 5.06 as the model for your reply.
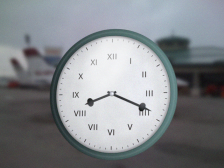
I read 8.19
